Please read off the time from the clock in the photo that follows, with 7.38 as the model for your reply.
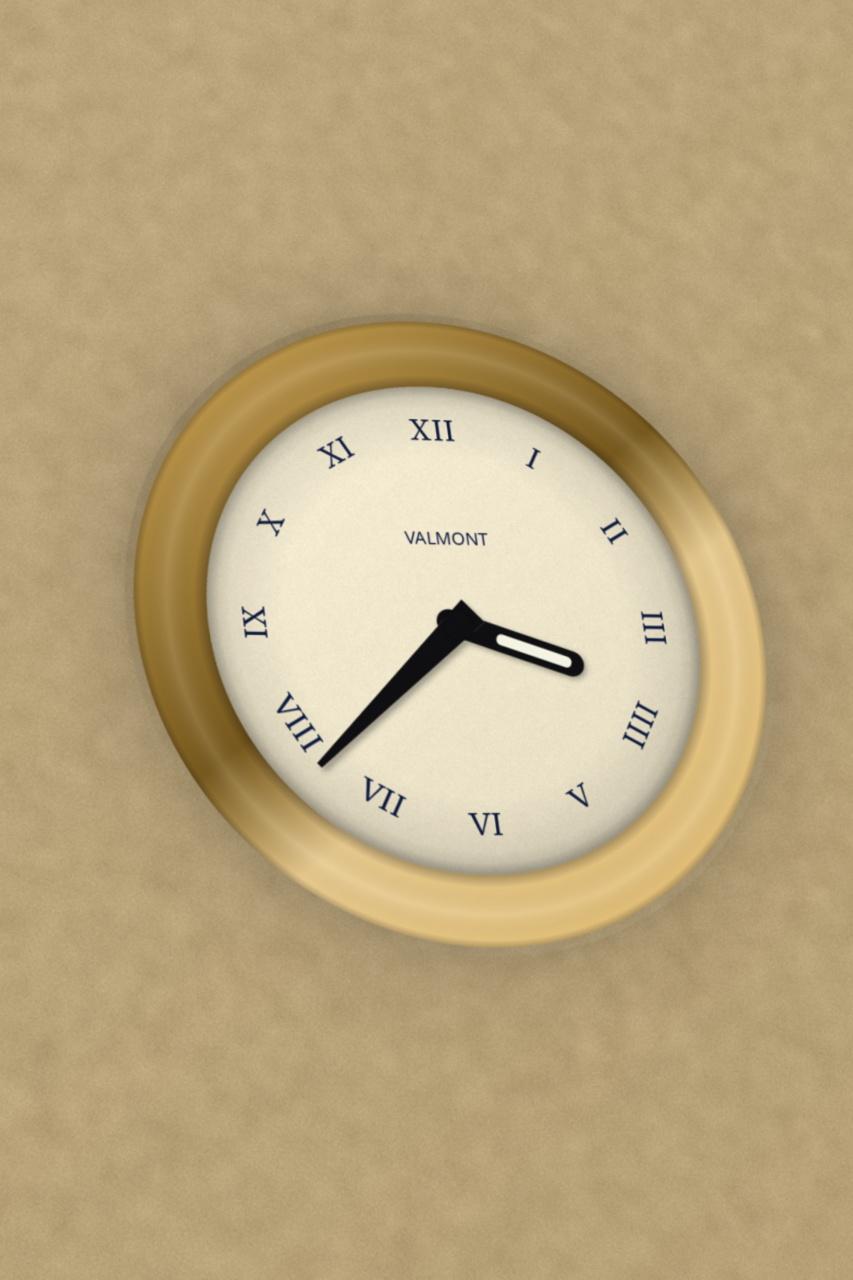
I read 3.38
